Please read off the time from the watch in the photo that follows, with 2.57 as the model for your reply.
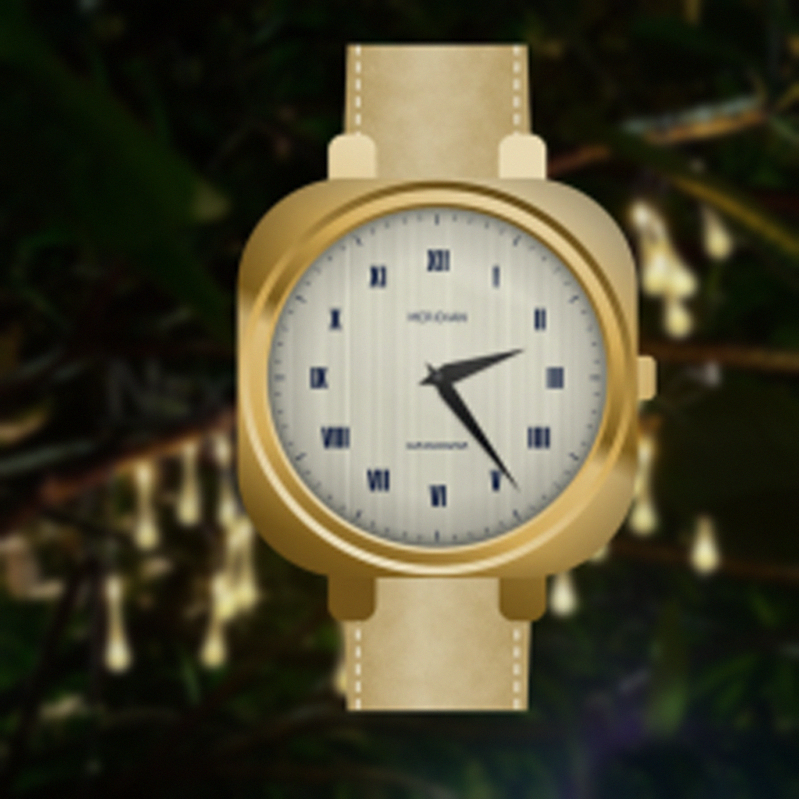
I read 2.24
